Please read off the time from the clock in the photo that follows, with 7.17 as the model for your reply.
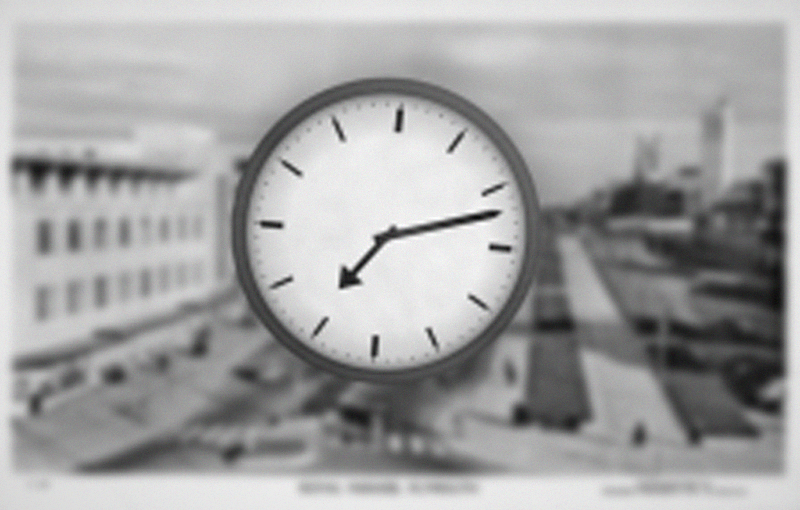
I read 7.12
